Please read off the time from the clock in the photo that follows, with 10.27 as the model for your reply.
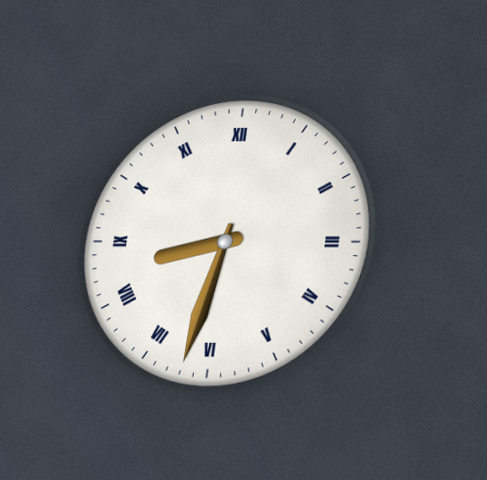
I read 8.32
